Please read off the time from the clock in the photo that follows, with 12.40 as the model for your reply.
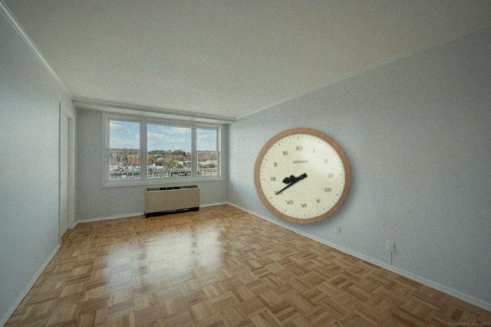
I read 8.40
